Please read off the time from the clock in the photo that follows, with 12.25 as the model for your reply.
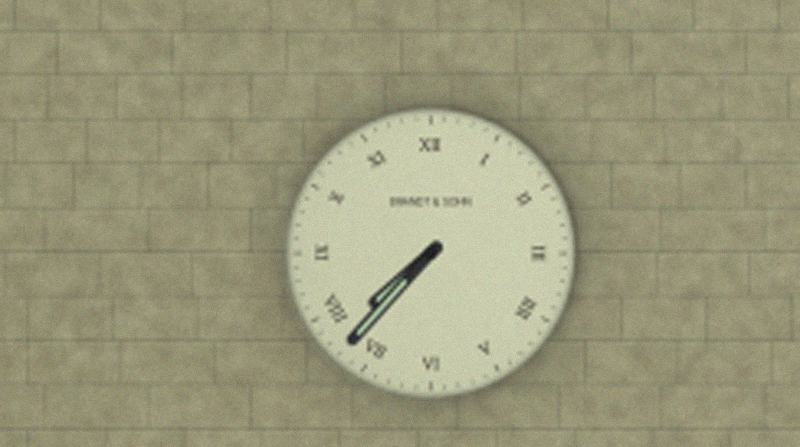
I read 7.37
